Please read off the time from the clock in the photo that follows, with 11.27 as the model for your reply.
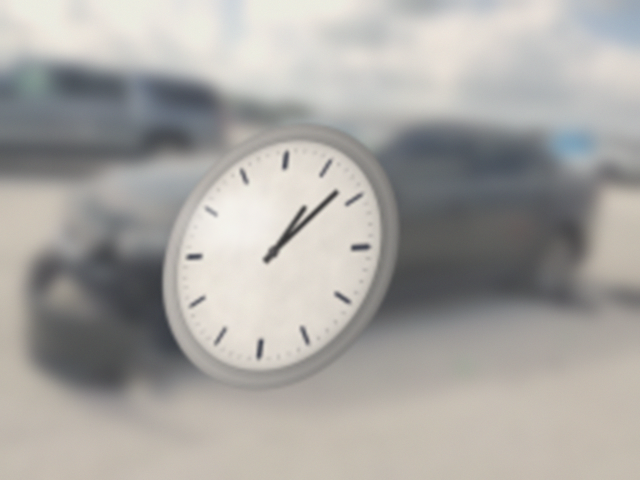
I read 1.08
